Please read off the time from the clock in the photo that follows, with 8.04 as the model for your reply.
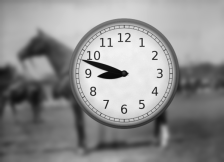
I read 8.48
